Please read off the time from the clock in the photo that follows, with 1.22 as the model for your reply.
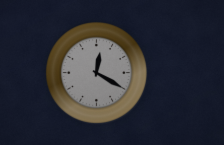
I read 12.20
